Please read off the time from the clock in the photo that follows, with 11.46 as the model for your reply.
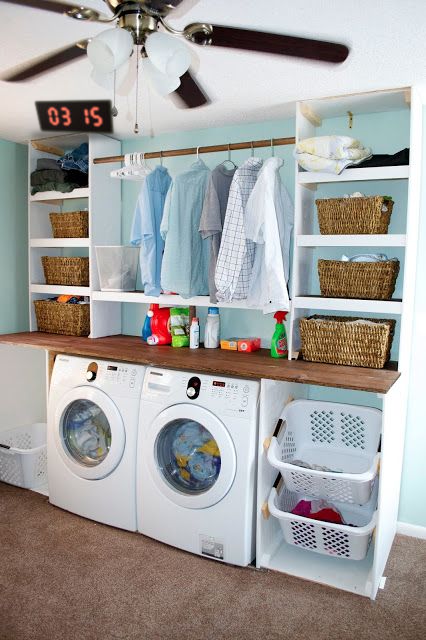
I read 3.15
